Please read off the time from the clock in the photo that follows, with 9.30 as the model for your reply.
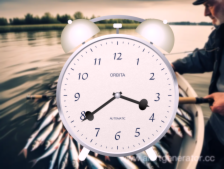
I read 3.39
